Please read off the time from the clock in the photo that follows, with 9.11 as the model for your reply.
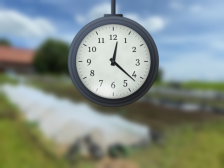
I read 12.22
